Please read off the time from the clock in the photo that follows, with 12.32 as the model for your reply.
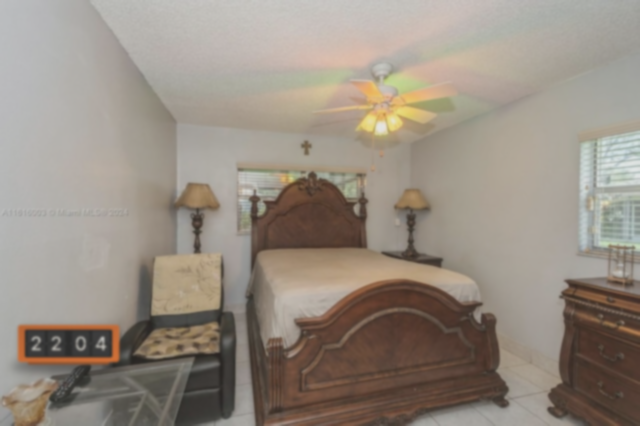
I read 22.04
